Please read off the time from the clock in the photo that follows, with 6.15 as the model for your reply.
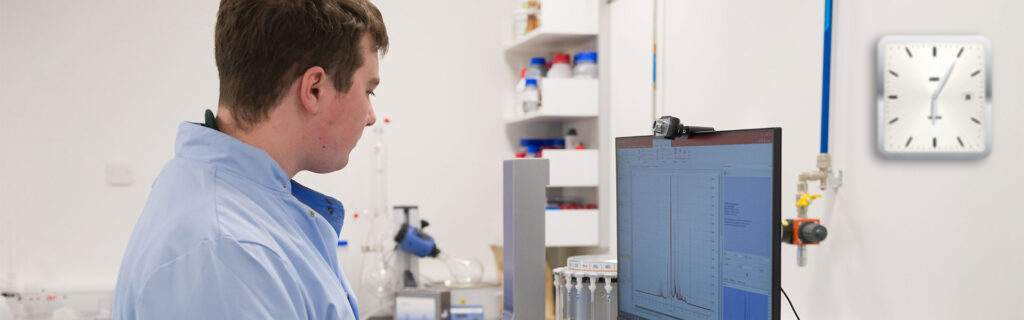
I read 6.05
